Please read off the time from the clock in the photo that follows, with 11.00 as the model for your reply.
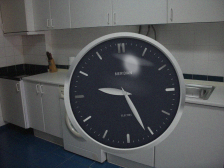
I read 9.26
